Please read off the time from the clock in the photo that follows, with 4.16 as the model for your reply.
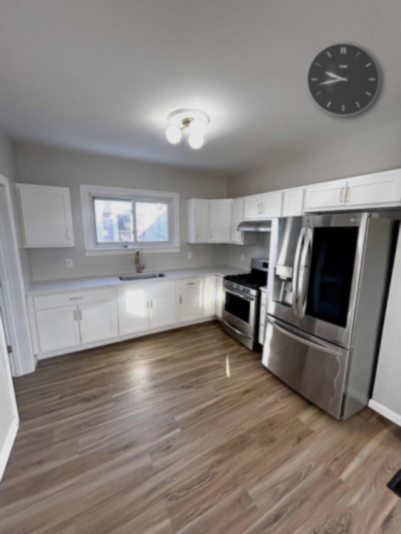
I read 9.43
